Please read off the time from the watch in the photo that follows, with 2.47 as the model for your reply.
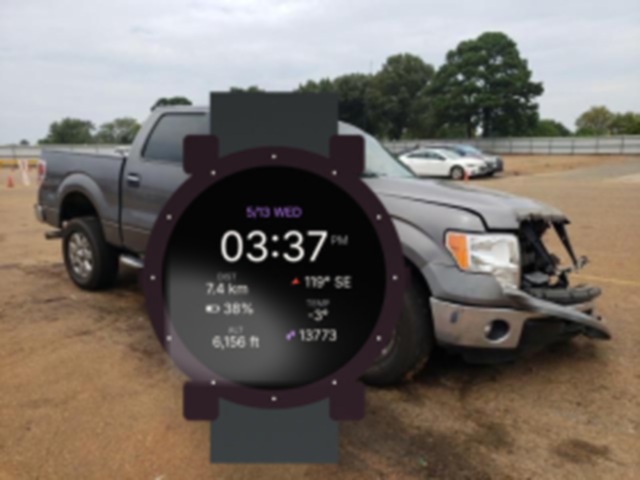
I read 3.37
